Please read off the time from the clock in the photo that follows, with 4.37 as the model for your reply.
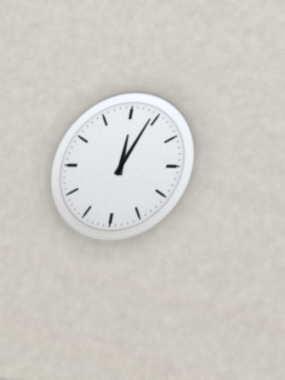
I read 12.04
